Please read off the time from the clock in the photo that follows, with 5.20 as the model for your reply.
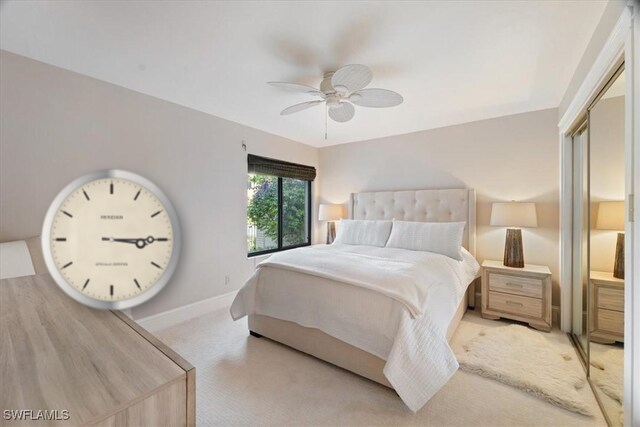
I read 3.15
